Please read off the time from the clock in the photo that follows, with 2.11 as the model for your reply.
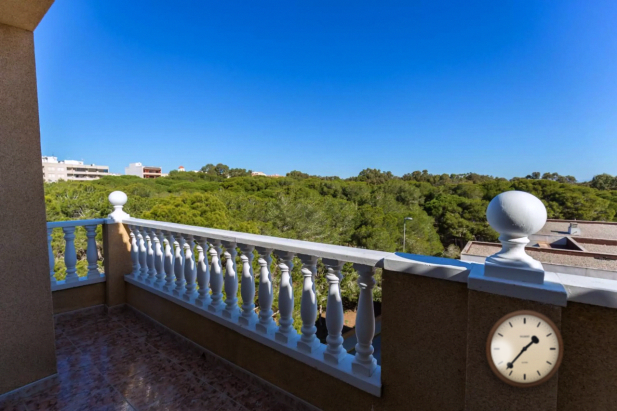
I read 1.37
